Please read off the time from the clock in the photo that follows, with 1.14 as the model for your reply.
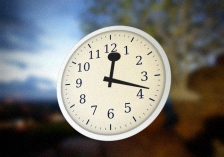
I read 12.18
